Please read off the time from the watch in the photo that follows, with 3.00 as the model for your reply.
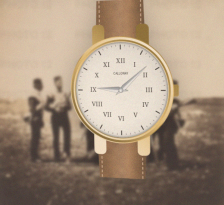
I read 9.08
